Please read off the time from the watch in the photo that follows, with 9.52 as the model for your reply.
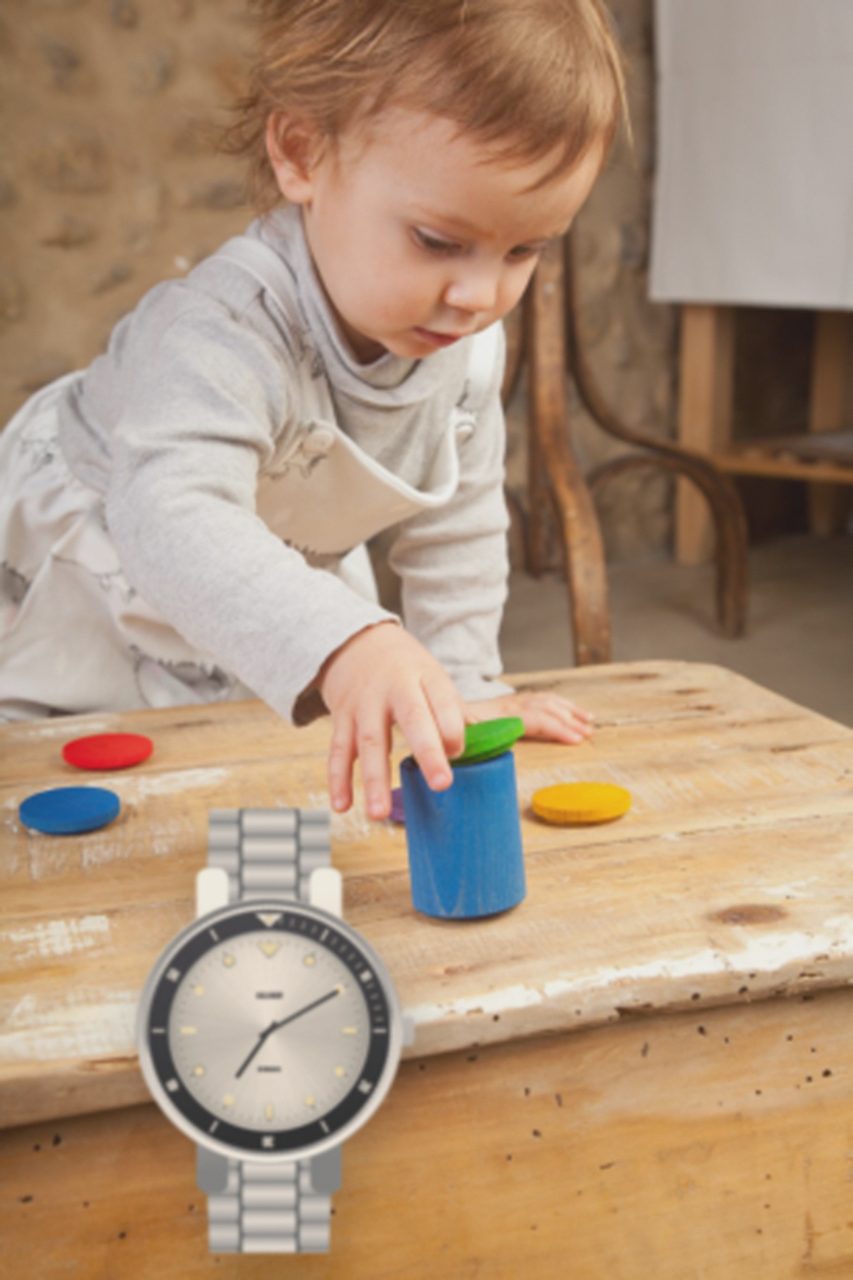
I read 7.10
